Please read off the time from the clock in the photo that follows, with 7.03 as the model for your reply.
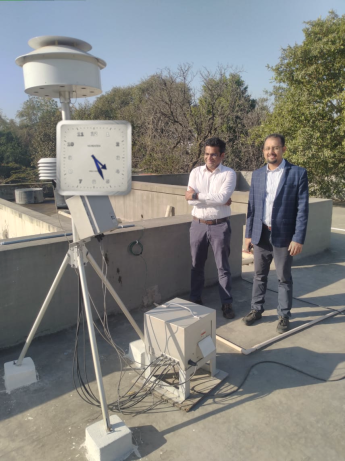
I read 4.26
